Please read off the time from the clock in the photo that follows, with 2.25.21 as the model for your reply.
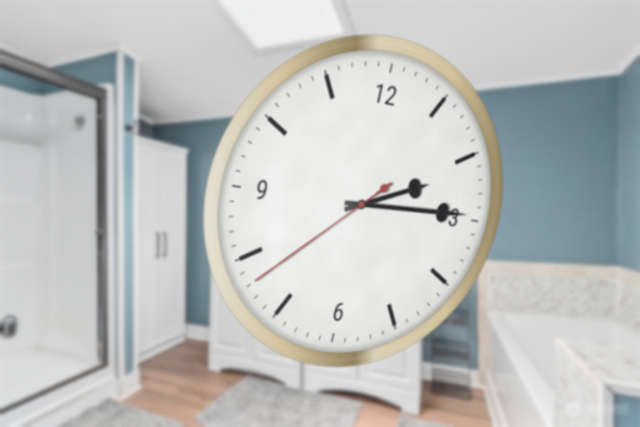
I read 2.14.38
